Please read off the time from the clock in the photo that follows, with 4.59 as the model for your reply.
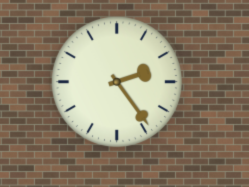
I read 2.24
